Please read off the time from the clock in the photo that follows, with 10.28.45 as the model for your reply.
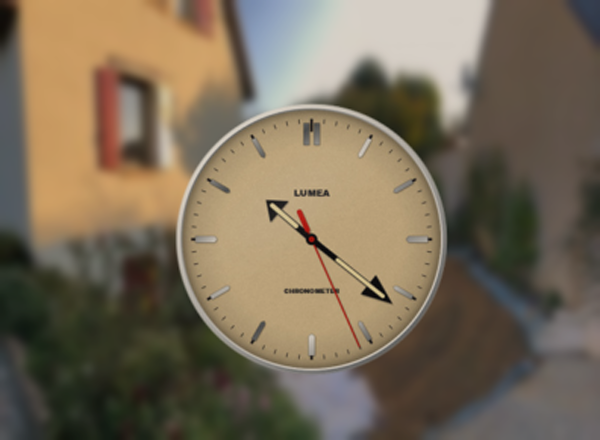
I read 10.21.26
